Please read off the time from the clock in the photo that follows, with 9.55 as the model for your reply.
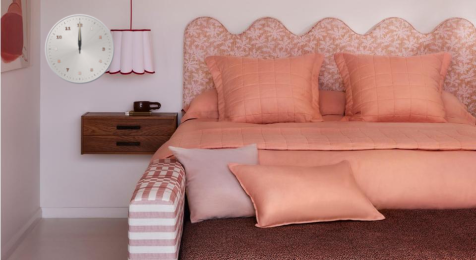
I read 12.00
